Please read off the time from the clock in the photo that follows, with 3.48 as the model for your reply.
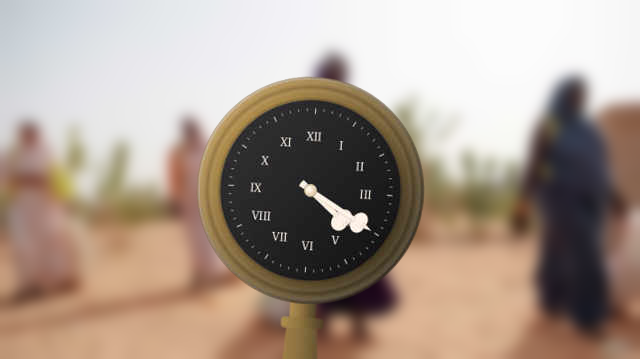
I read 4.20
